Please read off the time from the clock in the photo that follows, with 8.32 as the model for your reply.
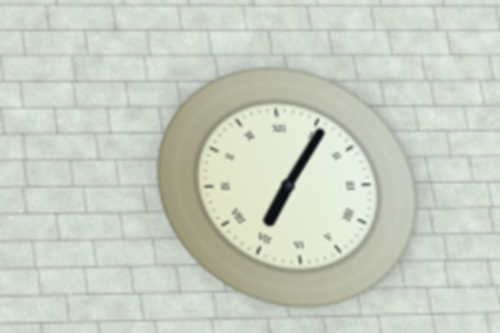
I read 7.06
